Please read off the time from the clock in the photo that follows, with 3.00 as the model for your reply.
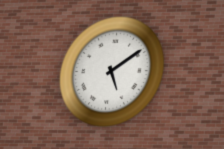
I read 5.09
